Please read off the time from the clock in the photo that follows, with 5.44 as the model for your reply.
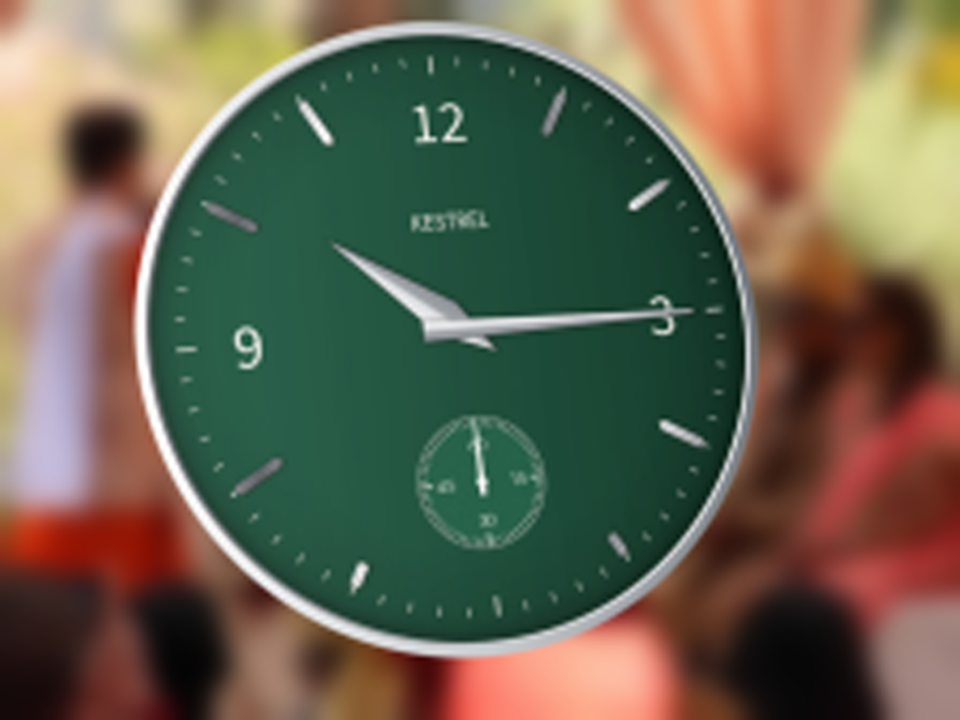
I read 10.15
